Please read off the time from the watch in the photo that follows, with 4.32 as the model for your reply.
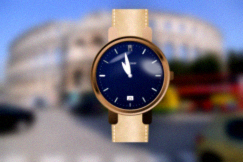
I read 10.58
